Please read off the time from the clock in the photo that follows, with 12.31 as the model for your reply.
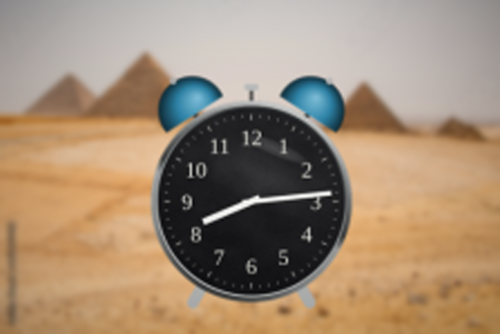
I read 8.14
